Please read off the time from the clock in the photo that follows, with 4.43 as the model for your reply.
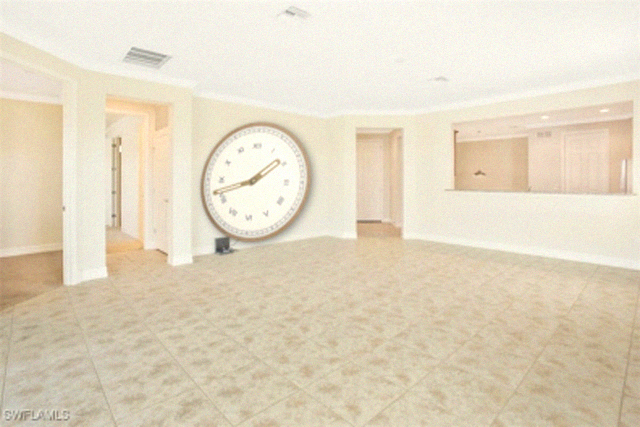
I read 1.42
